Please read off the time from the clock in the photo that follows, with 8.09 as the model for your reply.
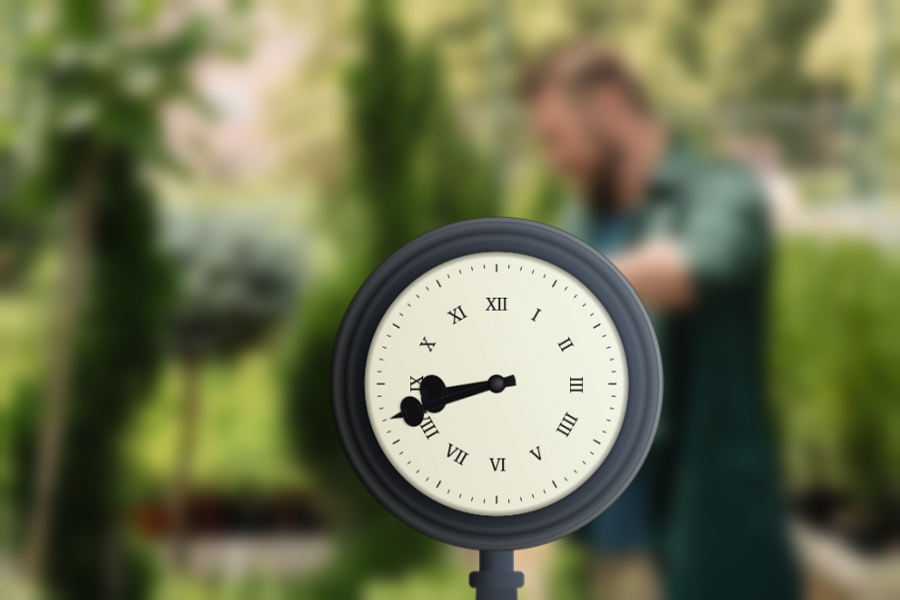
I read 8.42
